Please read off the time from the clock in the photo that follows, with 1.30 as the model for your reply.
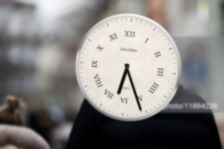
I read 6.26
